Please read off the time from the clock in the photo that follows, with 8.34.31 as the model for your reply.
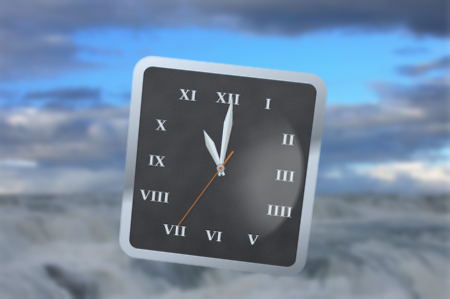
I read 11.00.35
